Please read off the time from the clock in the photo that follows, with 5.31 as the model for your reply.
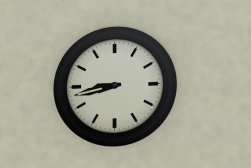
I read 8.43
